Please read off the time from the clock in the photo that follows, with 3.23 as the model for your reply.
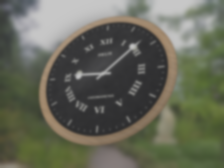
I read 9.08
